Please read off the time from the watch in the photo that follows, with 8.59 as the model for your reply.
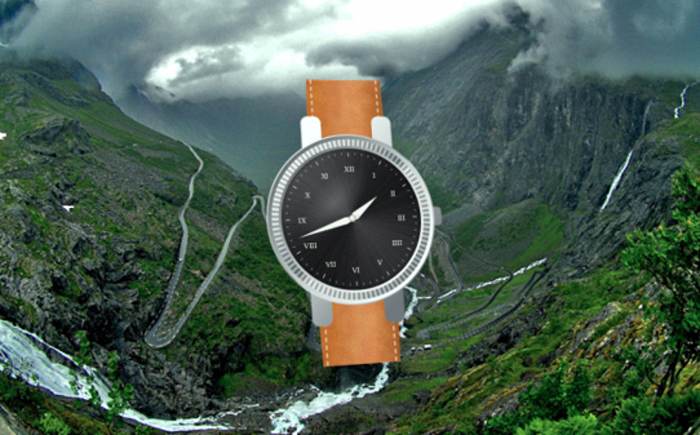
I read 1.42
